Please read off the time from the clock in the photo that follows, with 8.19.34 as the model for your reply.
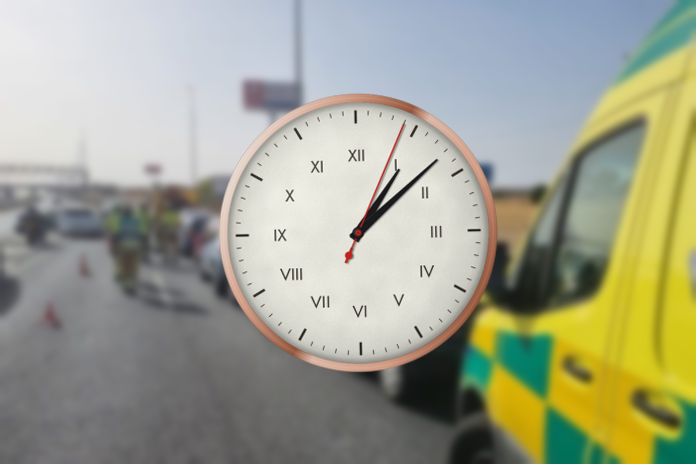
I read 1.08.04
